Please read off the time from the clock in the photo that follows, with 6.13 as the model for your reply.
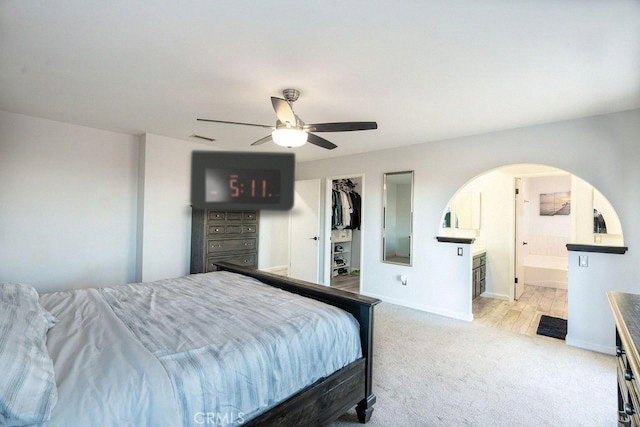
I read 5.11
